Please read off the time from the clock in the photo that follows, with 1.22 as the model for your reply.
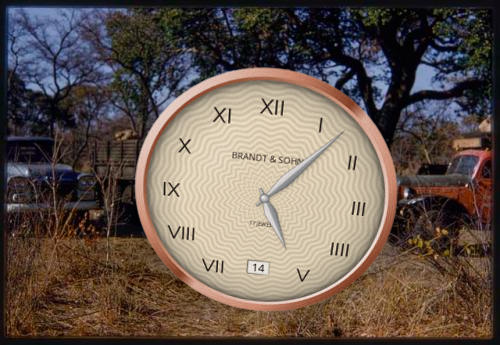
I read 5.07
